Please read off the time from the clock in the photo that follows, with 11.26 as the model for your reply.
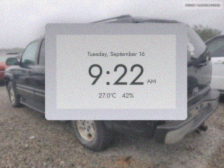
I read 9.22
